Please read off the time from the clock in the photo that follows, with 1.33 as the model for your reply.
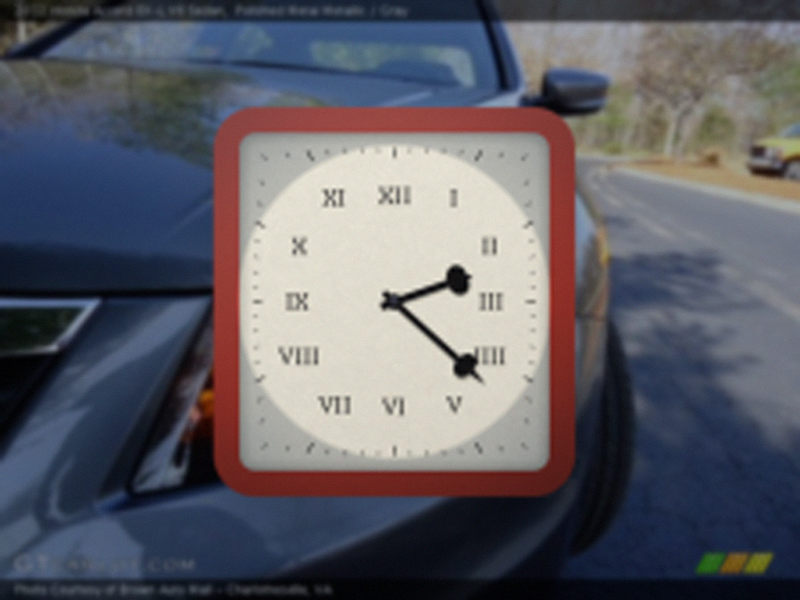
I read 2.22
